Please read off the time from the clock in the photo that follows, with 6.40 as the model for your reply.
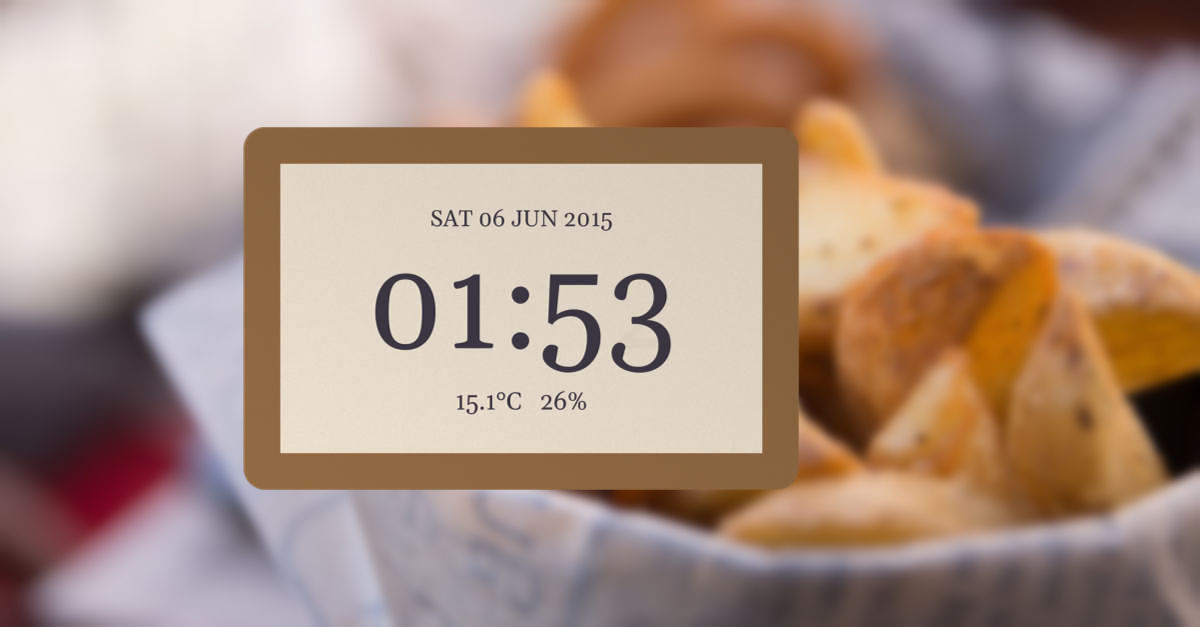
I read 1.53
